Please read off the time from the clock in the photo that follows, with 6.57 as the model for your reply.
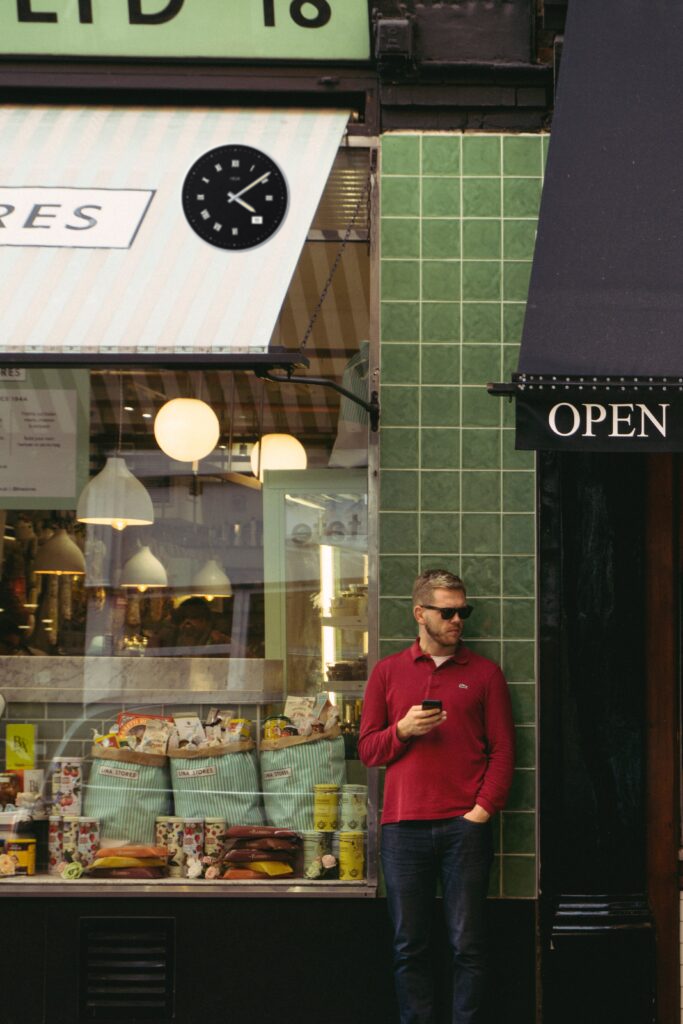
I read 4.09
